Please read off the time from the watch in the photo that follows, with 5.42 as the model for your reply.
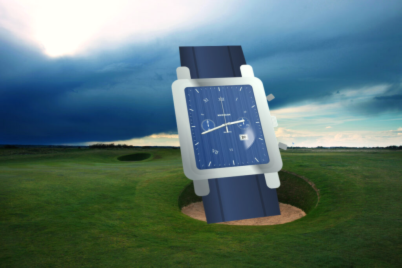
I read 2.42
